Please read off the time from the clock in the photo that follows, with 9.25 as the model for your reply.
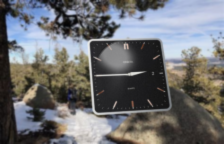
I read 2.45
